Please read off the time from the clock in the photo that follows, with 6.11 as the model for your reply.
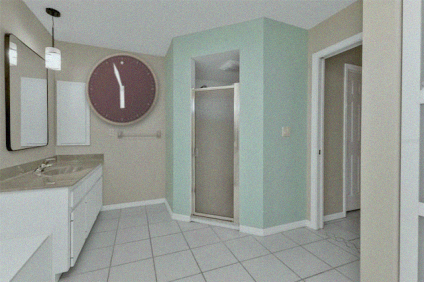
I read 5.57
